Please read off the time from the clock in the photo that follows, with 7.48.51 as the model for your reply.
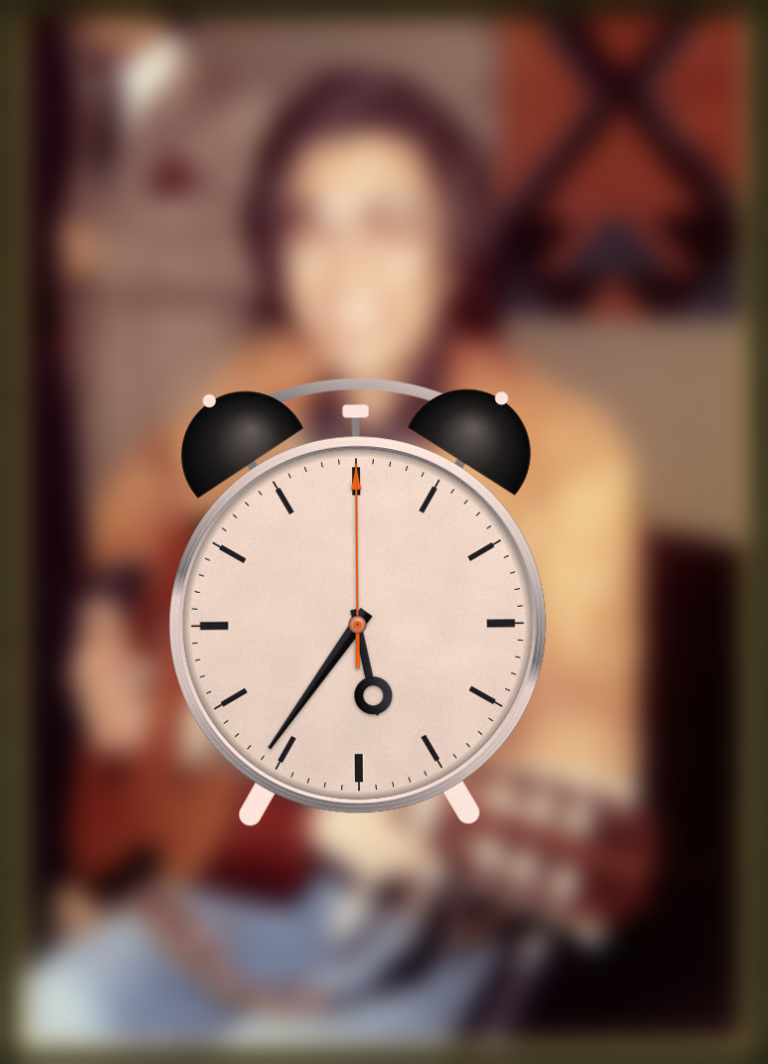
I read 5.36.00
